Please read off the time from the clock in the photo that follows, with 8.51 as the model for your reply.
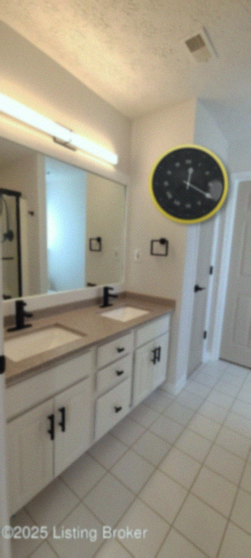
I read 12.20
